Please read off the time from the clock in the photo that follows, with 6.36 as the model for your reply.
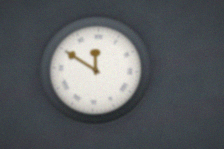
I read 11.50
